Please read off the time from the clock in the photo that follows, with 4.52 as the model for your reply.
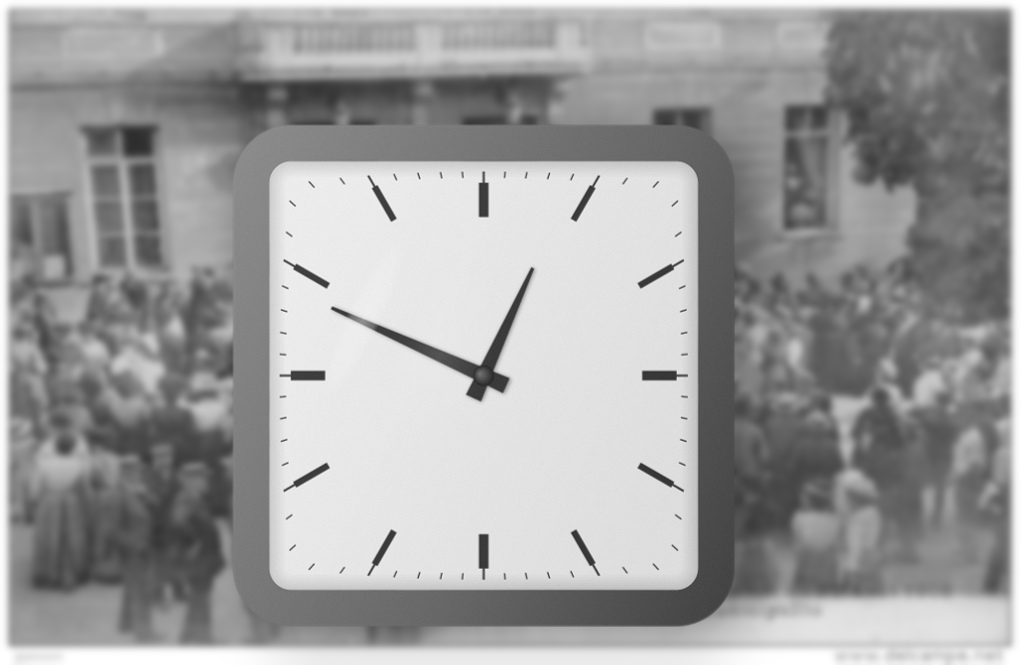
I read 12.49
